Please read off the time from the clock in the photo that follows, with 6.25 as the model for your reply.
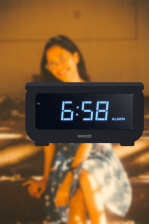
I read 6.58
